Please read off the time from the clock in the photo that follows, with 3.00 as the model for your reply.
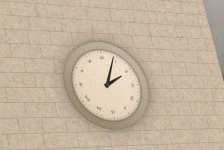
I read 2.04
